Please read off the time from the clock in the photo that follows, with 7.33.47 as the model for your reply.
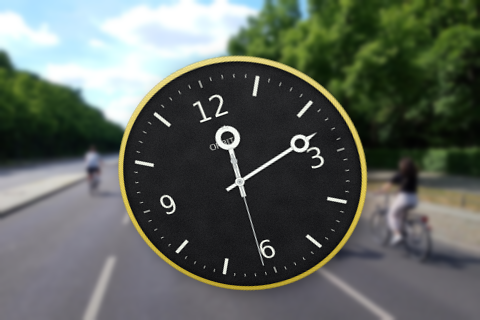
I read 12.12.31
